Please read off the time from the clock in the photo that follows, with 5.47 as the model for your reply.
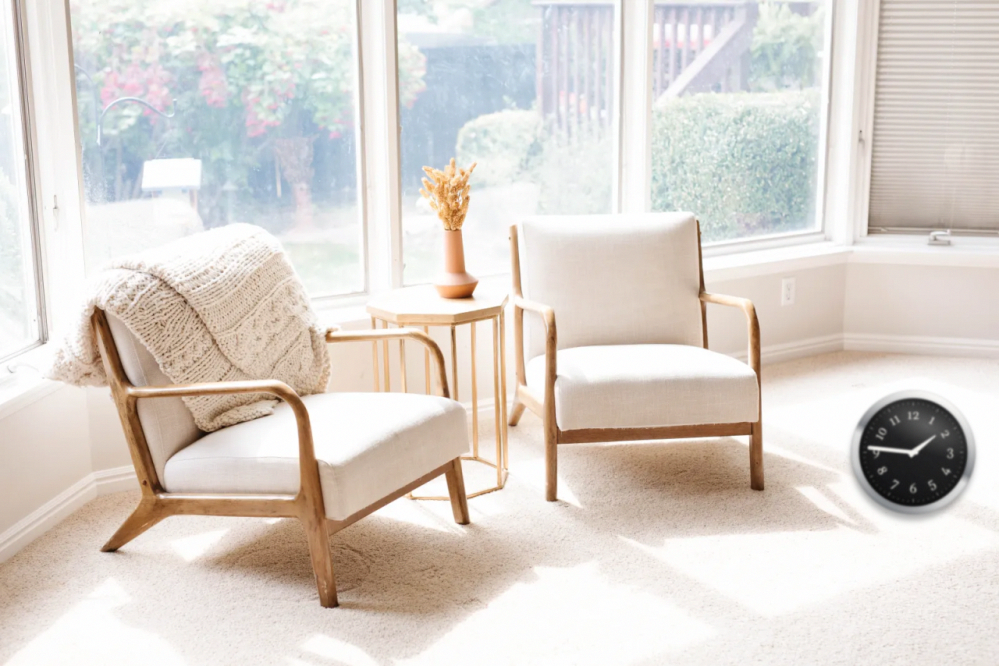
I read 1.46
